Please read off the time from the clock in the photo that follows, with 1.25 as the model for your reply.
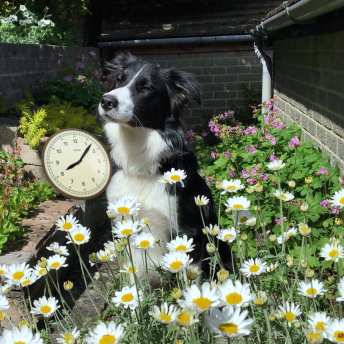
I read 8.07
